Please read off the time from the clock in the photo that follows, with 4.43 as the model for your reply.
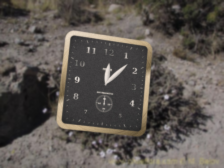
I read 12.07
